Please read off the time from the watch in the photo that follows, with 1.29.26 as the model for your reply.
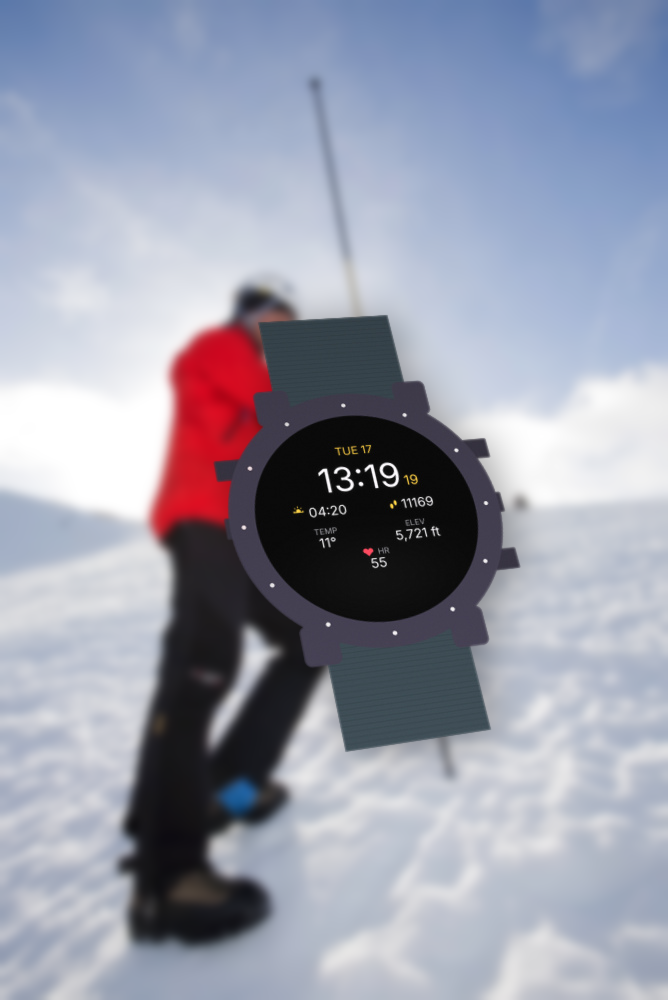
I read 13.19.19
